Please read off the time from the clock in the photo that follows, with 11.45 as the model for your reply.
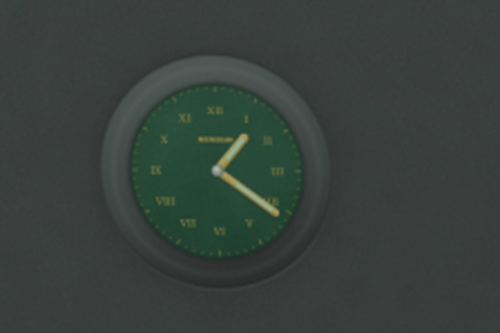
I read 1.21
